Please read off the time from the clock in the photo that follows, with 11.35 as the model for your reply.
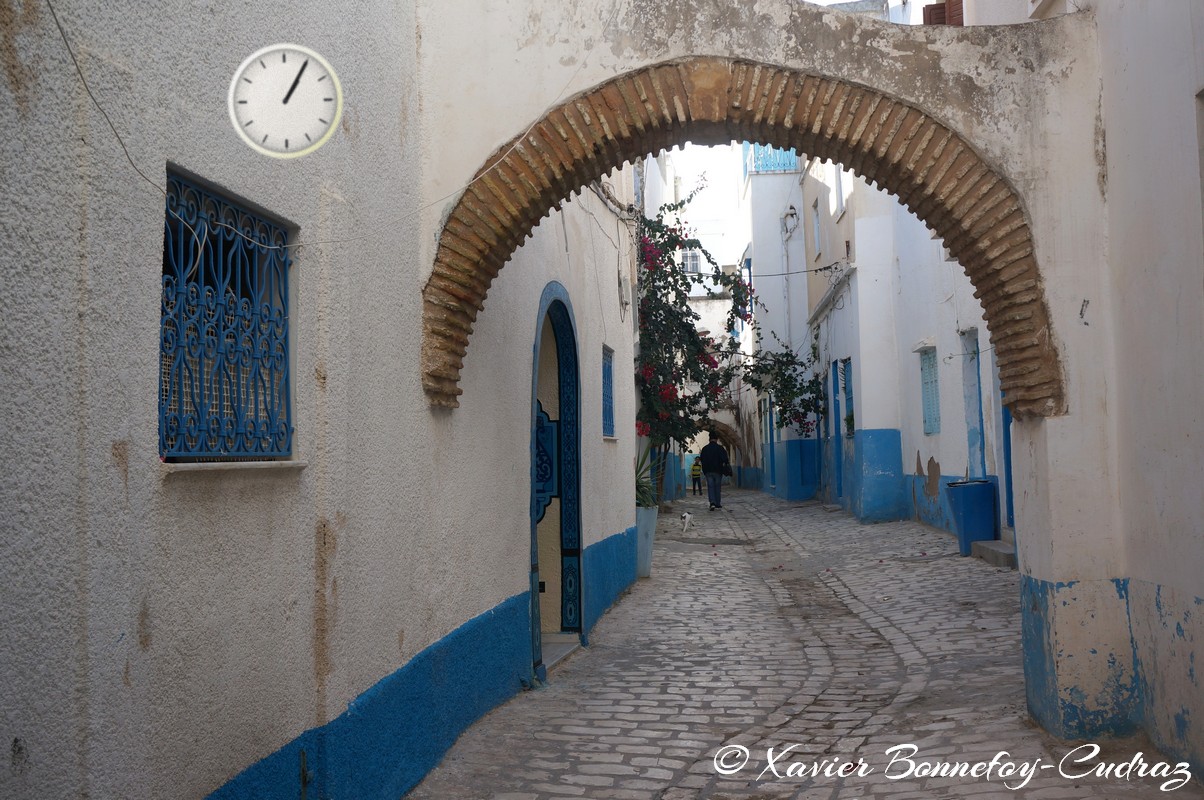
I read 1.05
